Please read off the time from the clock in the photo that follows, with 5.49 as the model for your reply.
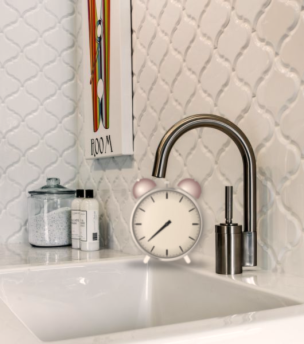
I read 7.38
